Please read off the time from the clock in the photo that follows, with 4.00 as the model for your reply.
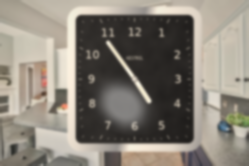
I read 4.54
